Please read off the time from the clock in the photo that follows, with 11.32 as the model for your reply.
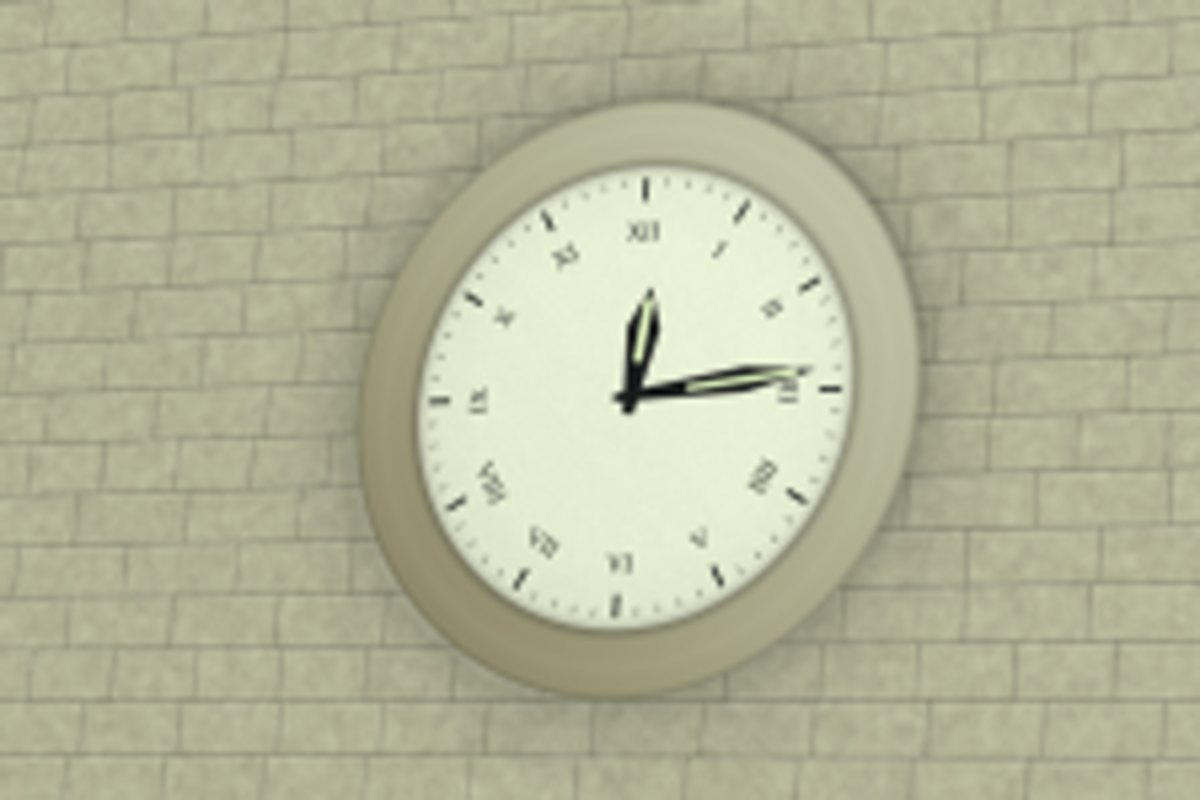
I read 12.14
